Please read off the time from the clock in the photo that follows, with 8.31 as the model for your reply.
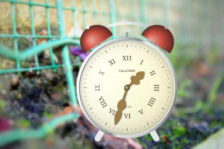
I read 1.33
